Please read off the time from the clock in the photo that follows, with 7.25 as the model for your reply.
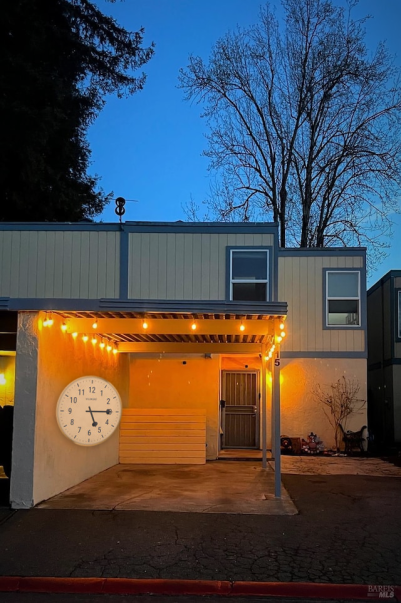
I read 5.15
